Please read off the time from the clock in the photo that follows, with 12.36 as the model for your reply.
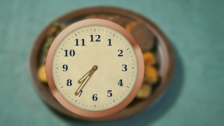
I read 7.36
